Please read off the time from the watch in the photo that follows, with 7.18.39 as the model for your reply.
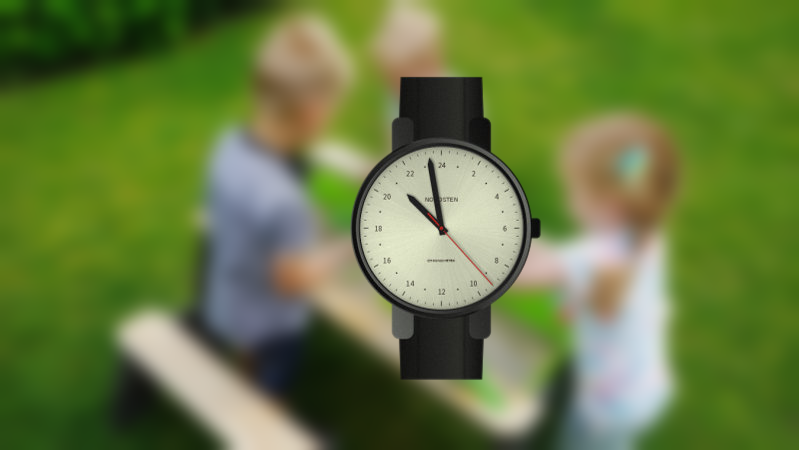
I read 20.58.23
